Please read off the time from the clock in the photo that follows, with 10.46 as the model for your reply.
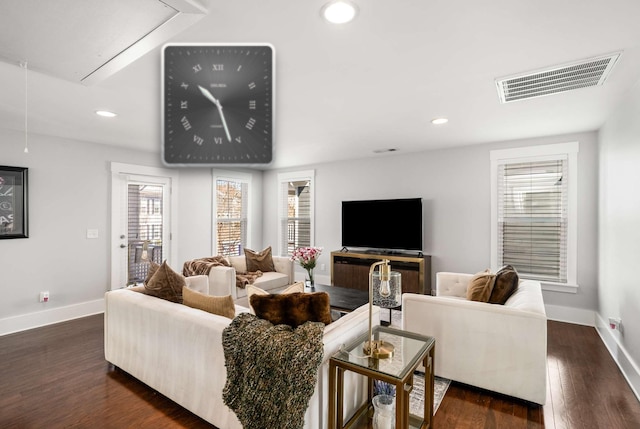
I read 10.27
